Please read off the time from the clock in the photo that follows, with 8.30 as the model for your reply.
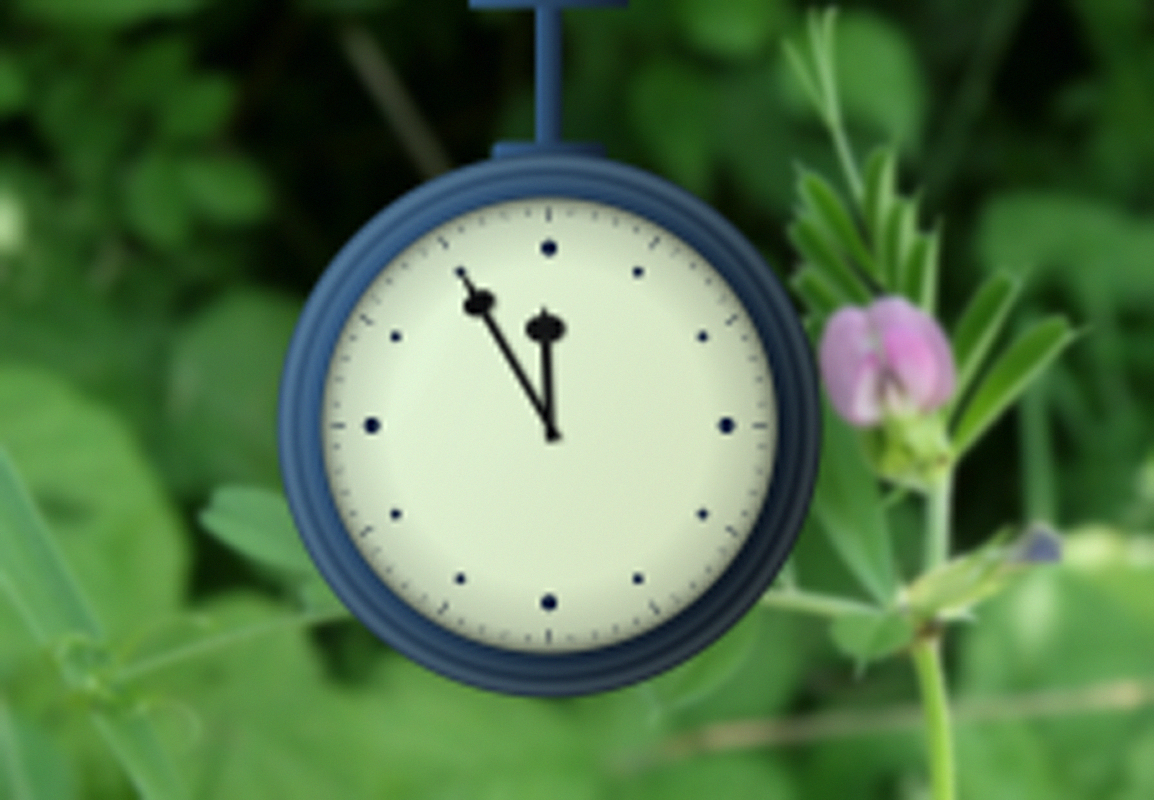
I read 11.55
